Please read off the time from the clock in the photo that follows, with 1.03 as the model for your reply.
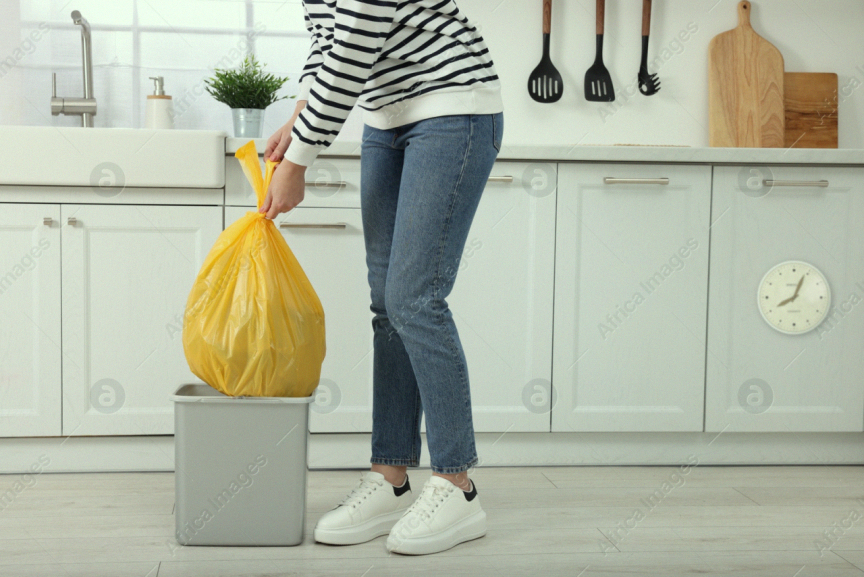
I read 8.04
